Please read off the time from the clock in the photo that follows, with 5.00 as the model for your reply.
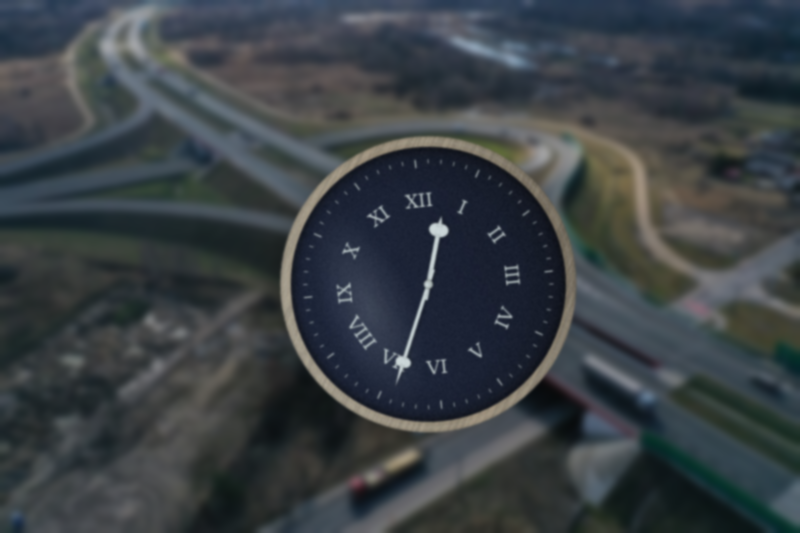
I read 12.34
